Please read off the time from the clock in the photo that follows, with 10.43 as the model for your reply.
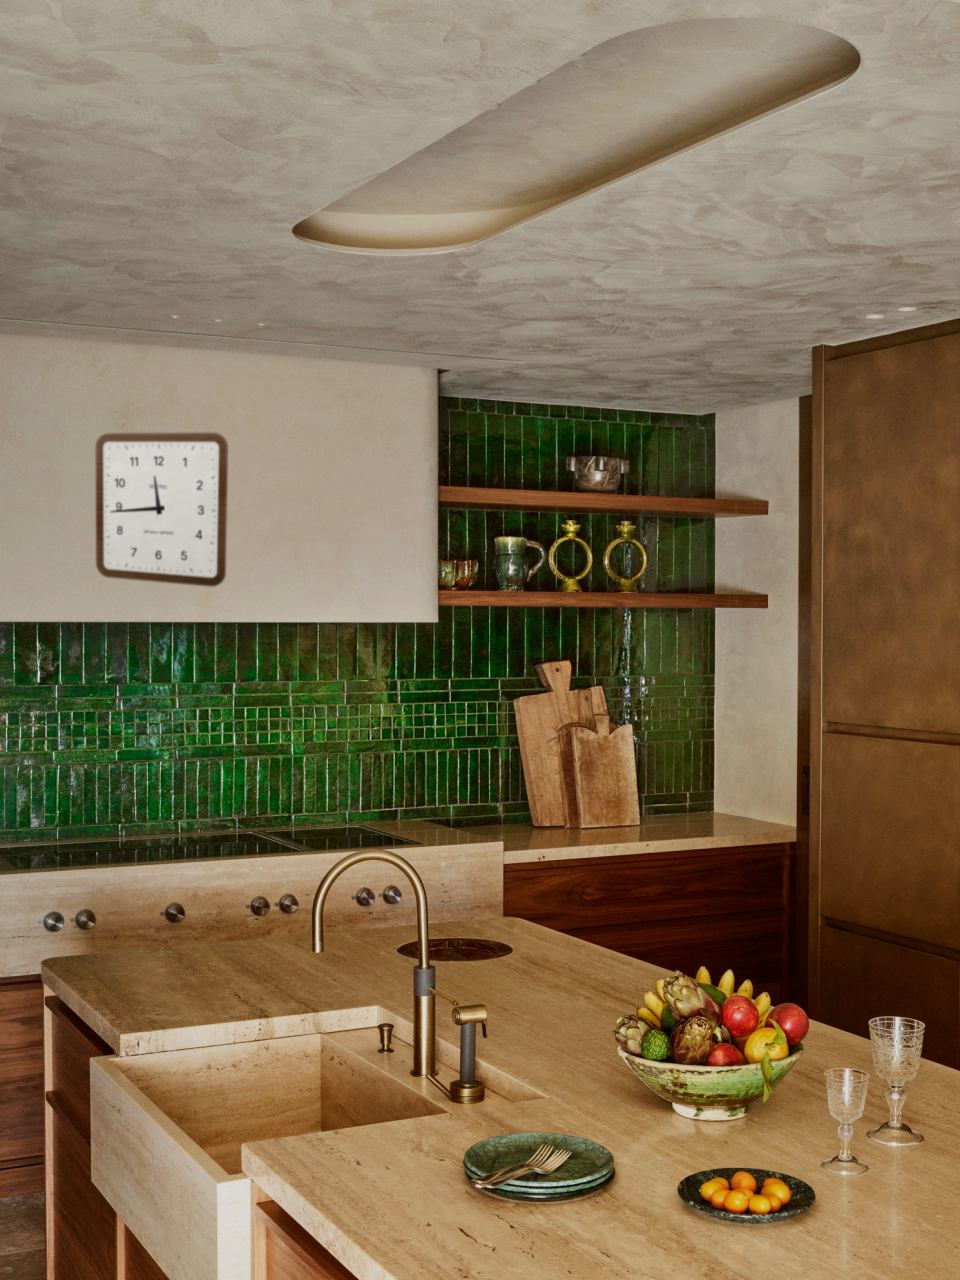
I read 11.44
